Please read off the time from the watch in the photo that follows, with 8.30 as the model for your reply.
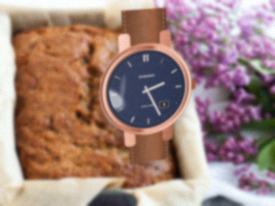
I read 2.26
